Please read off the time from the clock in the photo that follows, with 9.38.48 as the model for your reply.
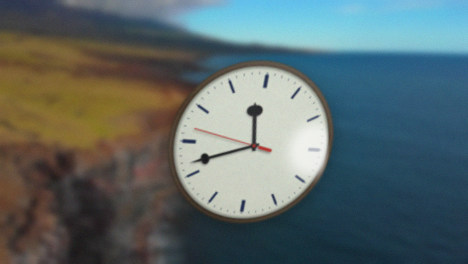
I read 11.41.47
